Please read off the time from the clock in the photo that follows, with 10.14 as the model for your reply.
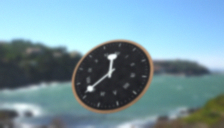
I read 11.36
